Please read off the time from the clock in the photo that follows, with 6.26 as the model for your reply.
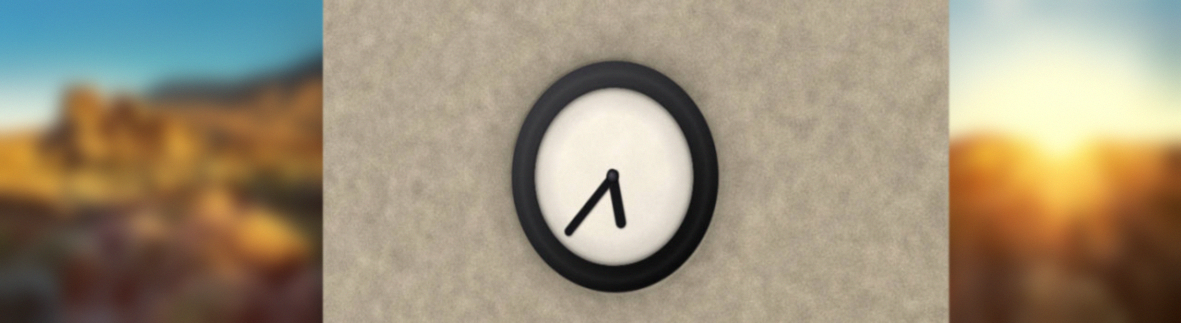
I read 5.37
